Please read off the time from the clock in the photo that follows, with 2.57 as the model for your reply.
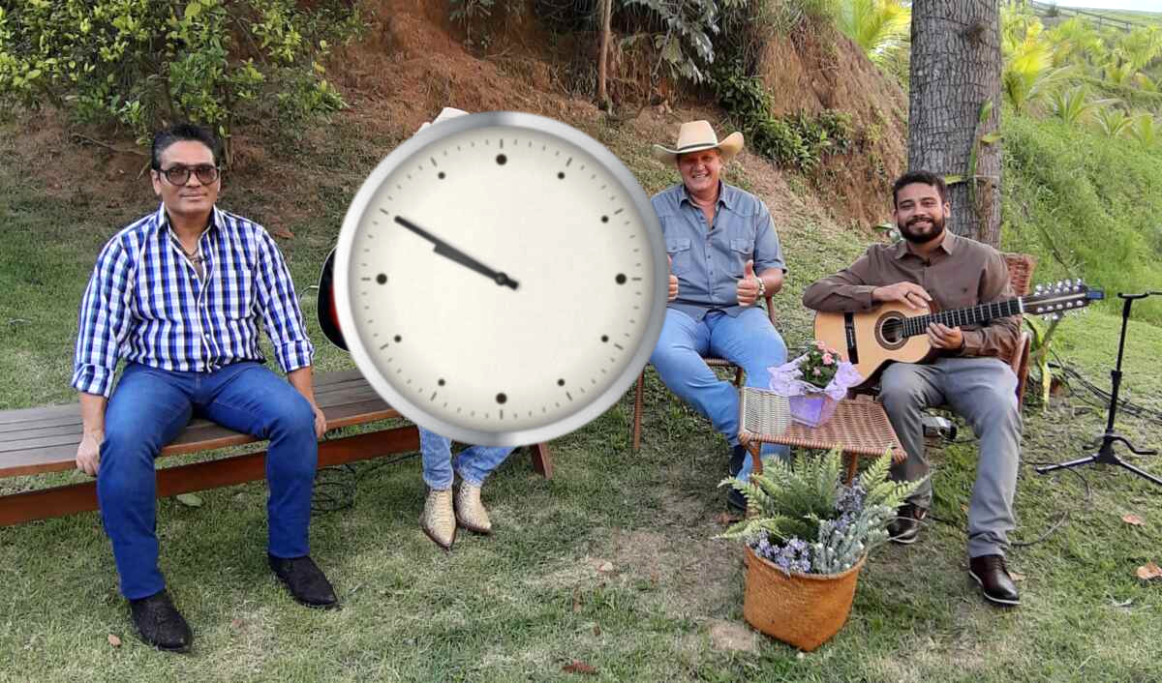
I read 9.50
